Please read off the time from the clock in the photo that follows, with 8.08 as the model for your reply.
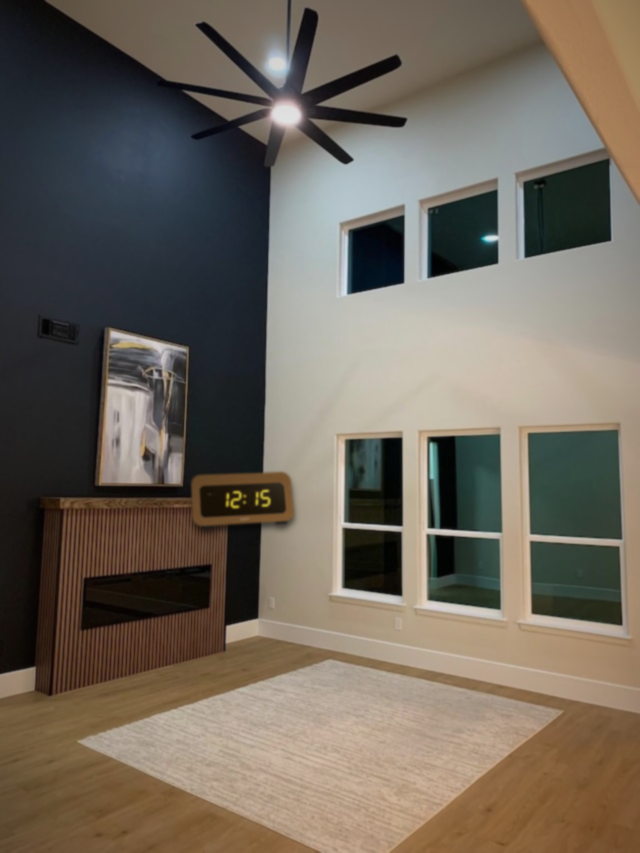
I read 12.15
